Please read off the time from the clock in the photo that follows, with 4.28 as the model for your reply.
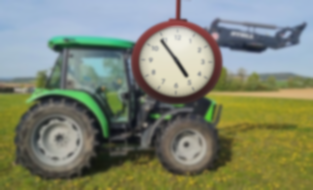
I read 4.54
